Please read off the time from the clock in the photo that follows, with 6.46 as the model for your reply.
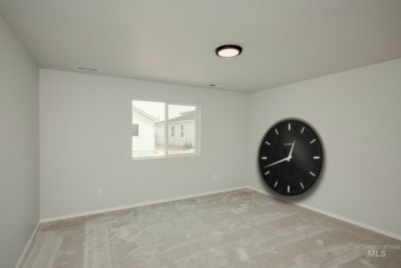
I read 12.42
